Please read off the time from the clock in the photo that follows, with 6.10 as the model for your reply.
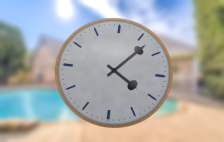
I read 4.07
